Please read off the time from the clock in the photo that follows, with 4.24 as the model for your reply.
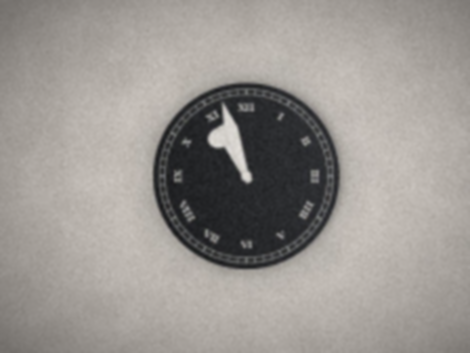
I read 10.57
